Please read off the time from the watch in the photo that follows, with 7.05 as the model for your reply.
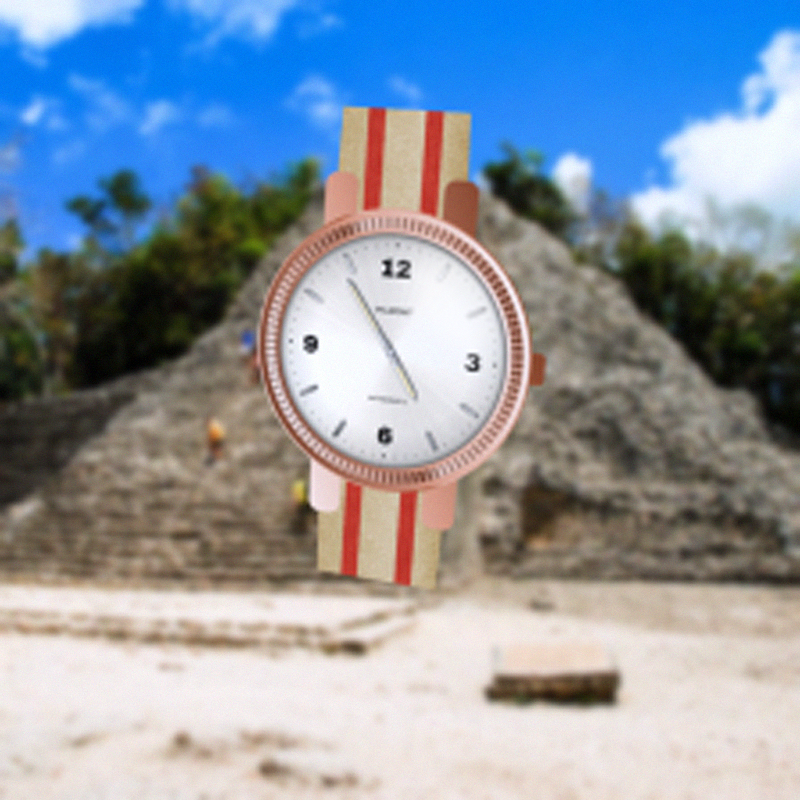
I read 4.54
